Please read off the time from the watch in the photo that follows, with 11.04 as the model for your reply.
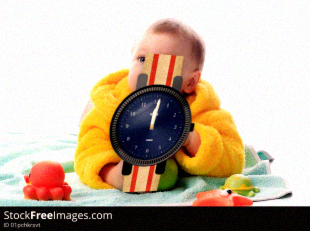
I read 12.01
